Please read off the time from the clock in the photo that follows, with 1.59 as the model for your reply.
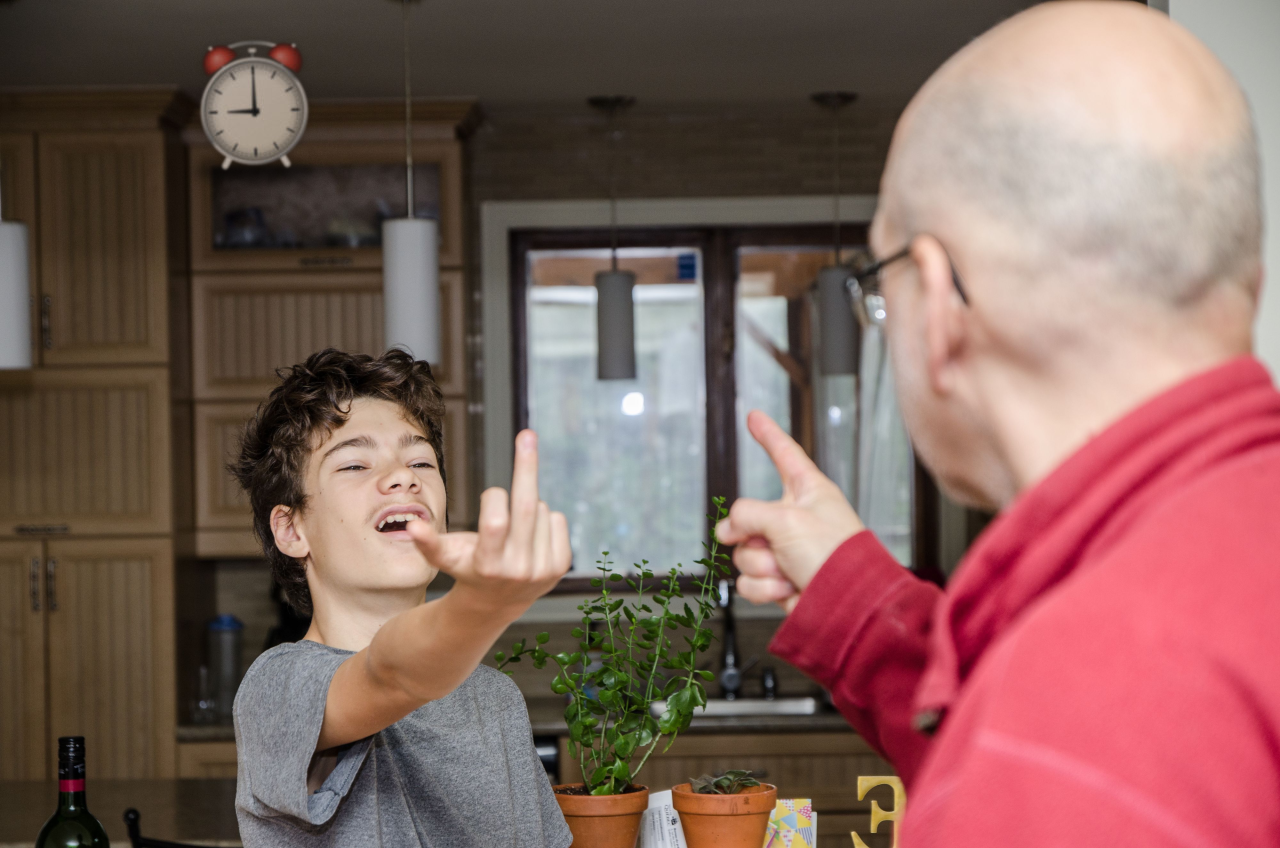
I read 9.00
